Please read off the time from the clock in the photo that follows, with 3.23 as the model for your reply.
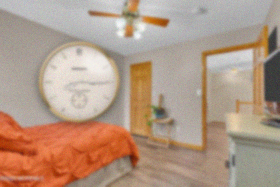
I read 8.15
